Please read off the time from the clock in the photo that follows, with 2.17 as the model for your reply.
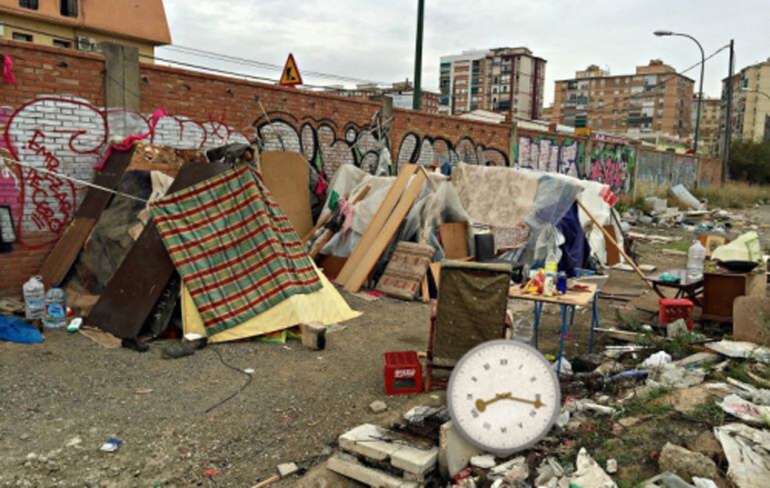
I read 8.17
